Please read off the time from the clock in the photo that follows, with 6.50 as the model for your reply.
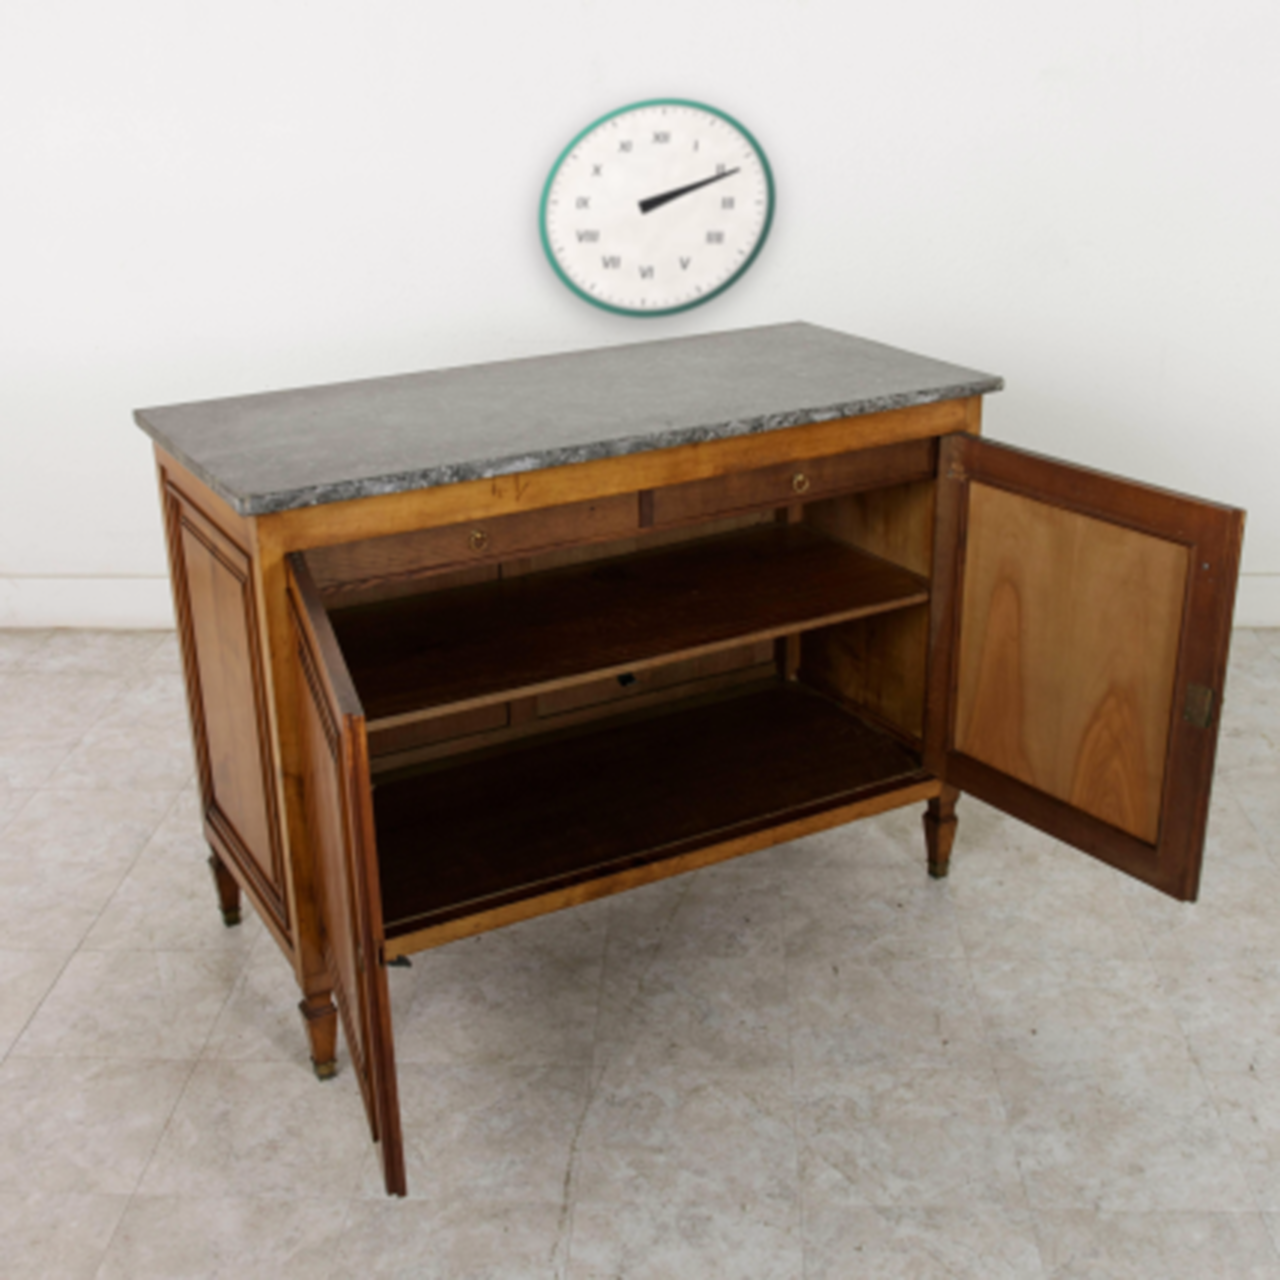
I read 2.11
